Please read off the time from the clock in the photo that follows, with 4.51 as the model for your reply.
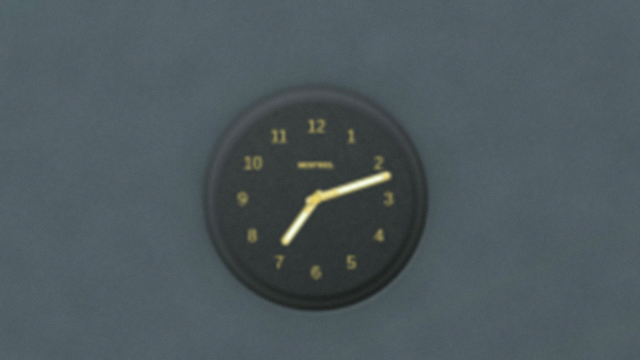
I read 7.12
